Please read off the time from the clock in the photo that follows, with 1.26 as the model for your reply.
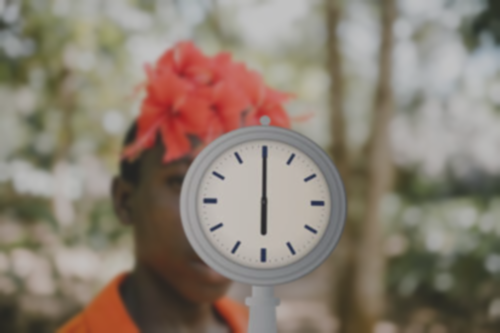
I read 6.00
